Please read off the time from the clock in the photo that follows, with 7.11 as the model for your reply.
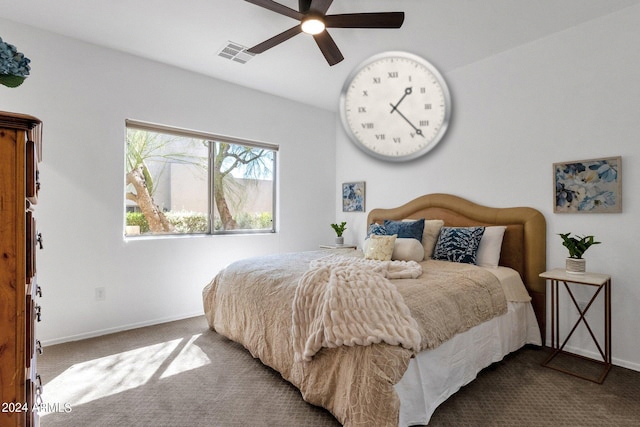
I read 1.23
